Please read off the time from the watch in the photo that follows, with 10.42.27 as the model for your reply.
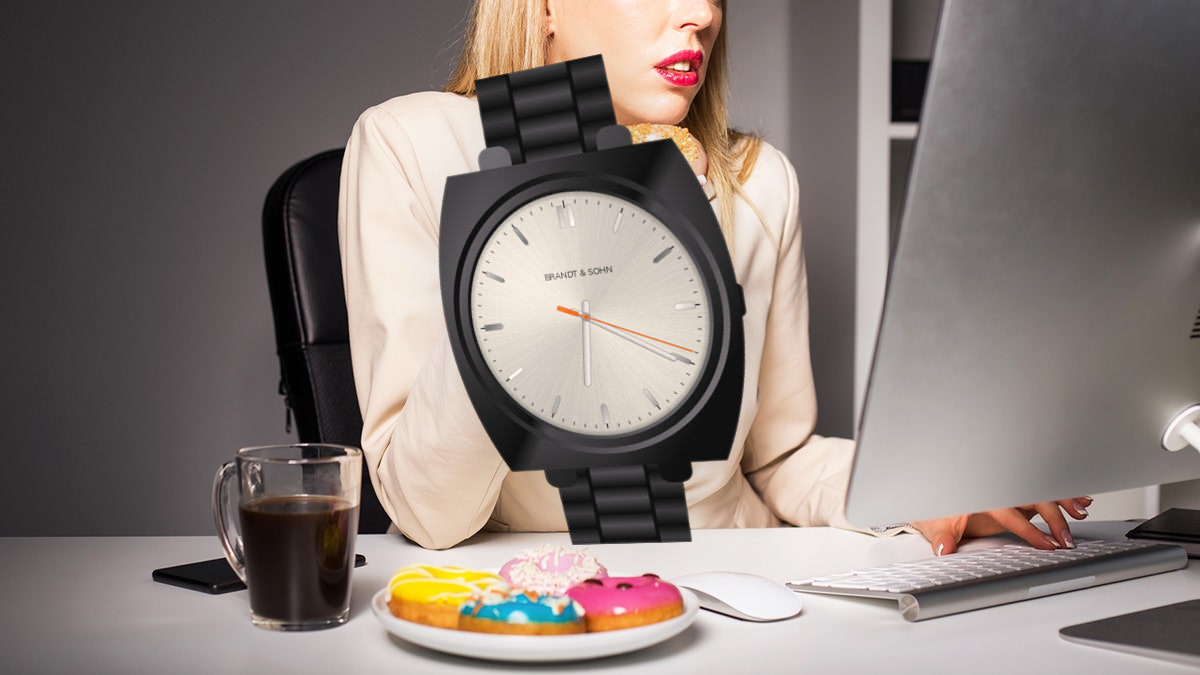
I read 6.20.19
